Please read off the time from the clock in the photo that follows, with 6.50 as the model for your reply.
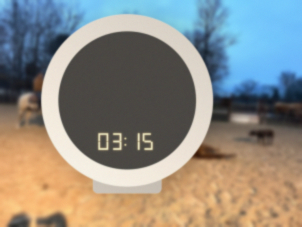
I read 3.15
